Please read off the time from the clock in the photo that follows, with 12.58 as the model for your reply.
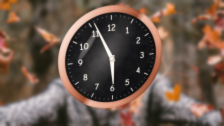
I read 5.56
